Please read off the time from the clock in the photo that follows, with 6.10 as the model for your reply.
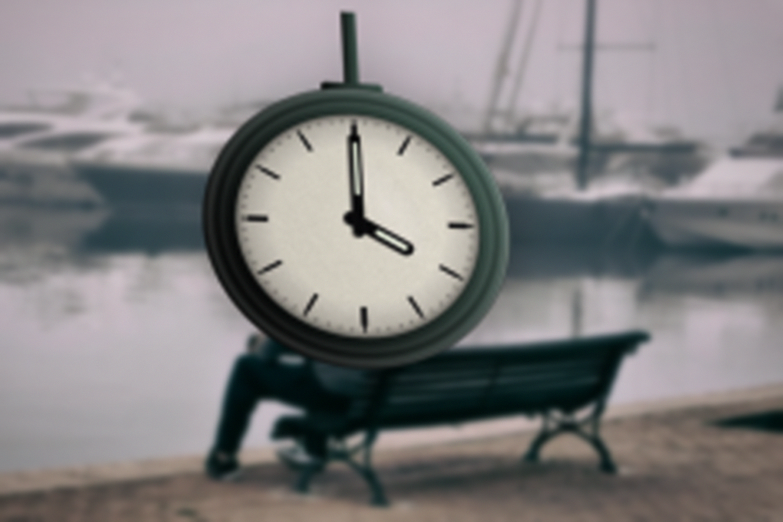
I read 4.00
